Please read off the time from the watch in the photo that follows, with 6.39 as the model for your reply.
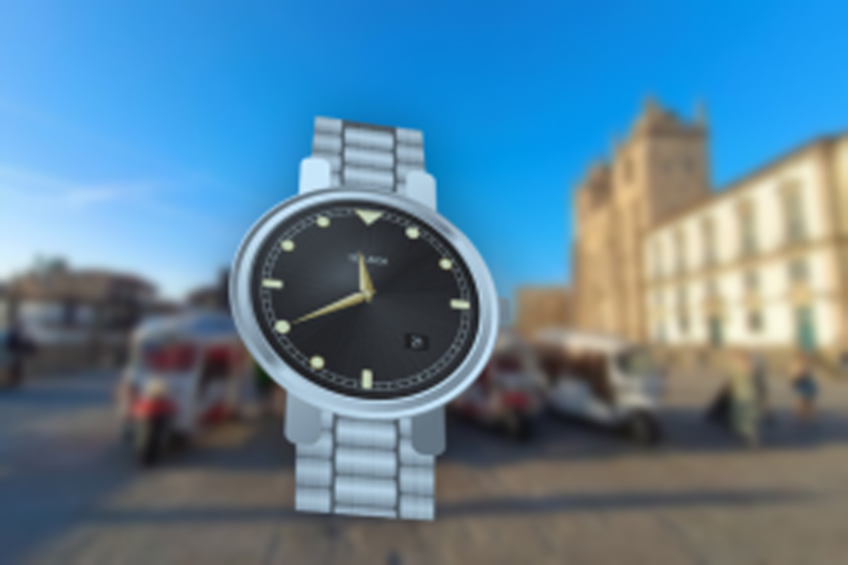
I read 11.40
